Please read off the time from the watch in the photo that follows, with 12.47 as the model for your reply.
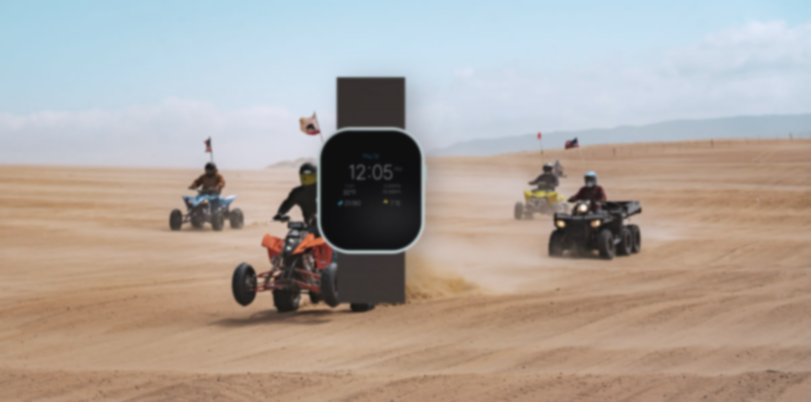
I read 12.05
